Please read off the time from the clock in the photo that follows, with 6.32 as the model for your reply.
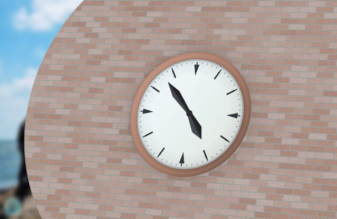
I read 4.53
